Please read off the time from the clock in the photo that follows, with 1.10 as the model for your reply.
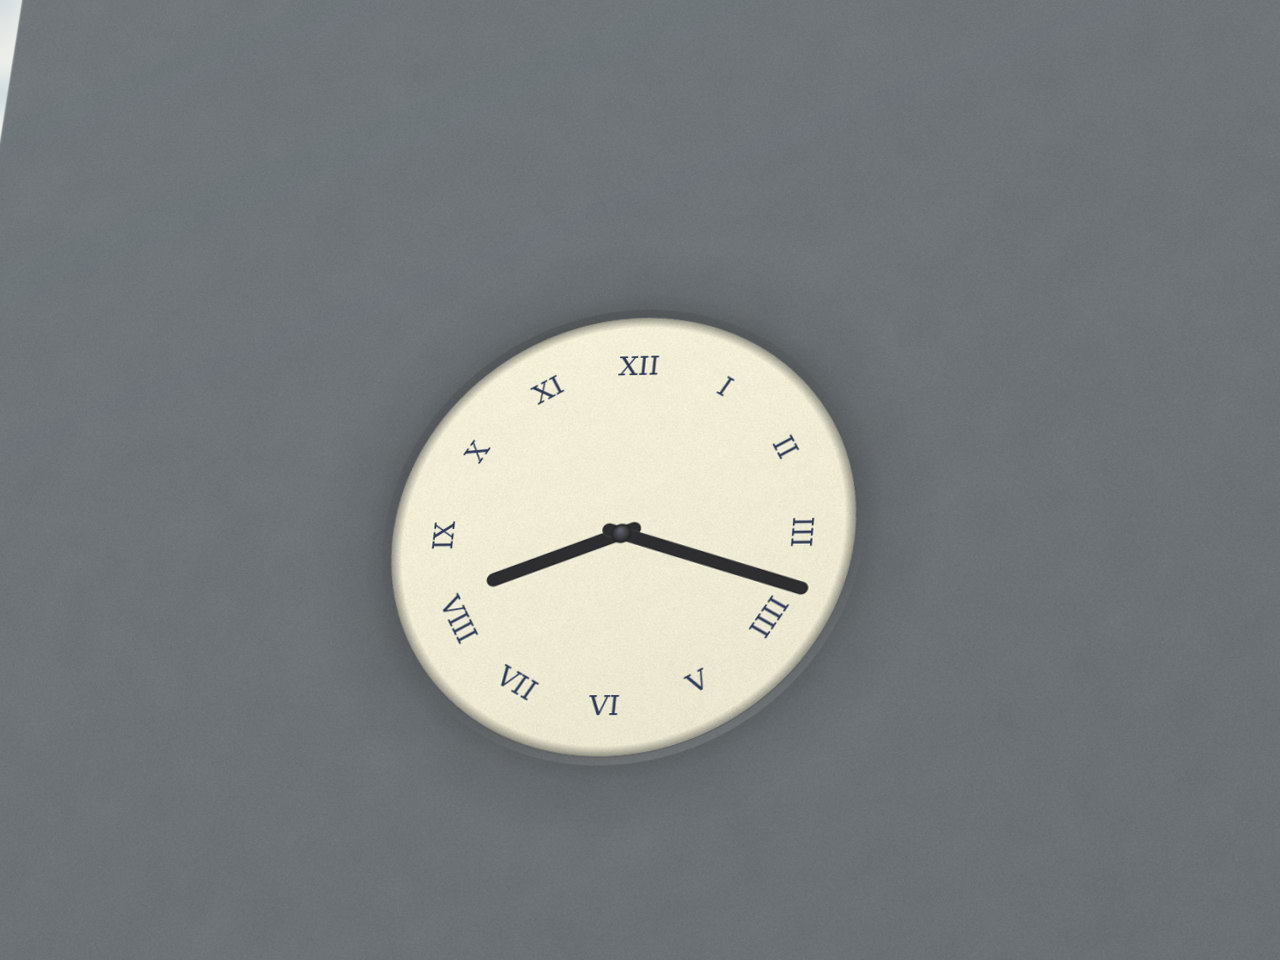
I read 8.18
